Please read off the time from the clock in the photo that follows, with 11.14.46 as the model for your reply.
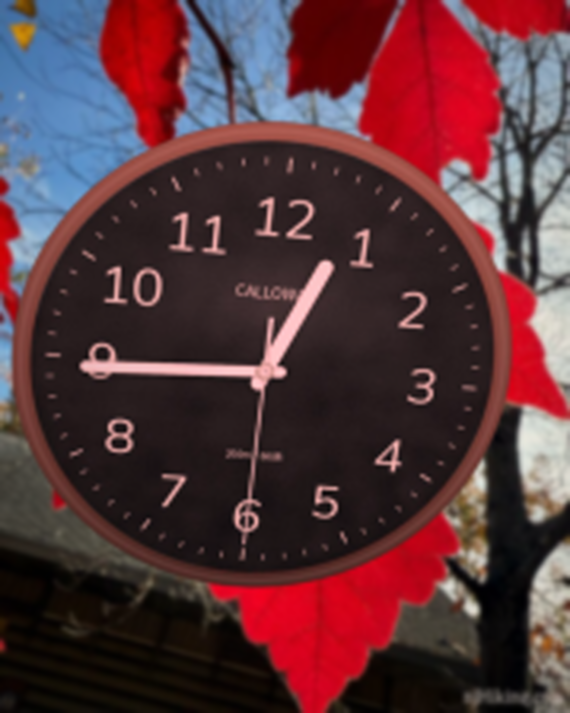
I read 12.44.30
